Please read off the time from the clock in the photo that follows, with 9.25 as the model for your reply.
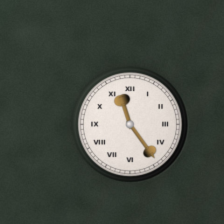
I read 11.24
